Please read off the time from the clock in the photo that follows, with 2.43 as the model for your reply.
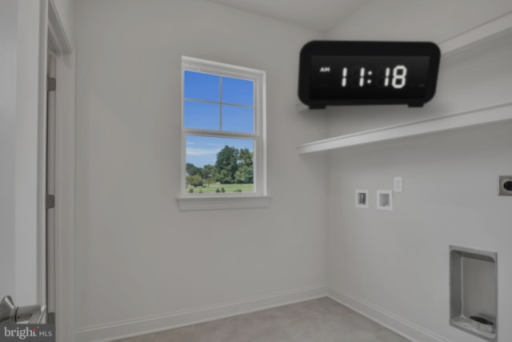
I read 11.18
